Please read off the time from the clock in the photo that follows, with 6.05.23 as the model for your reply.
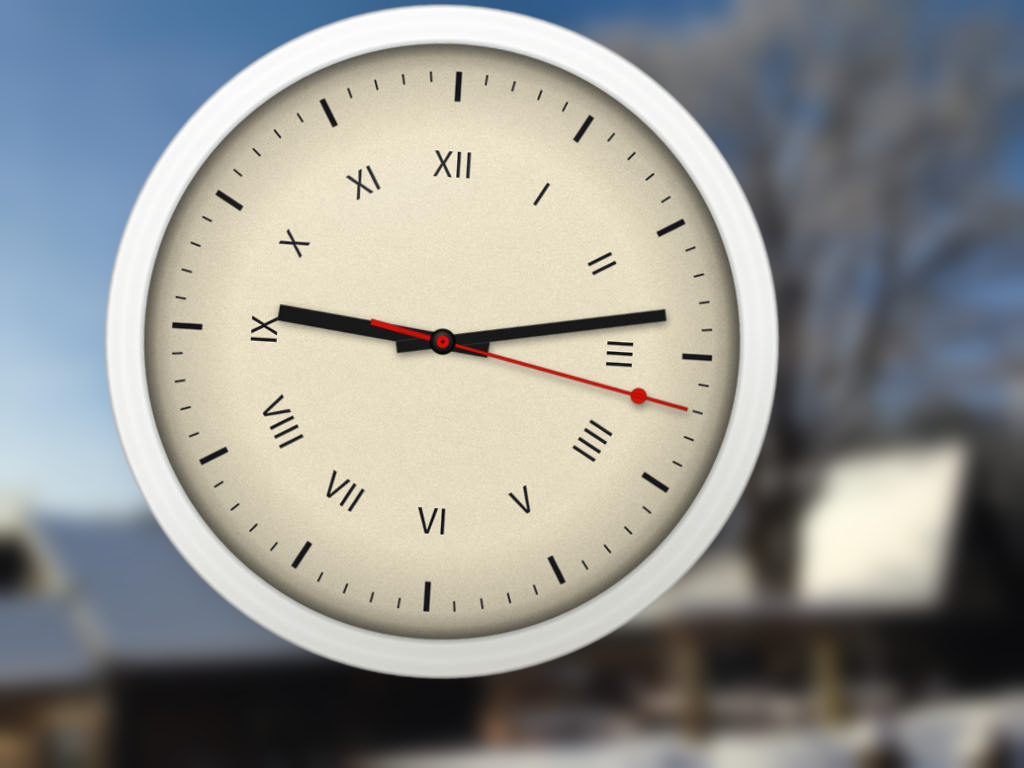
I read 9.13.17
